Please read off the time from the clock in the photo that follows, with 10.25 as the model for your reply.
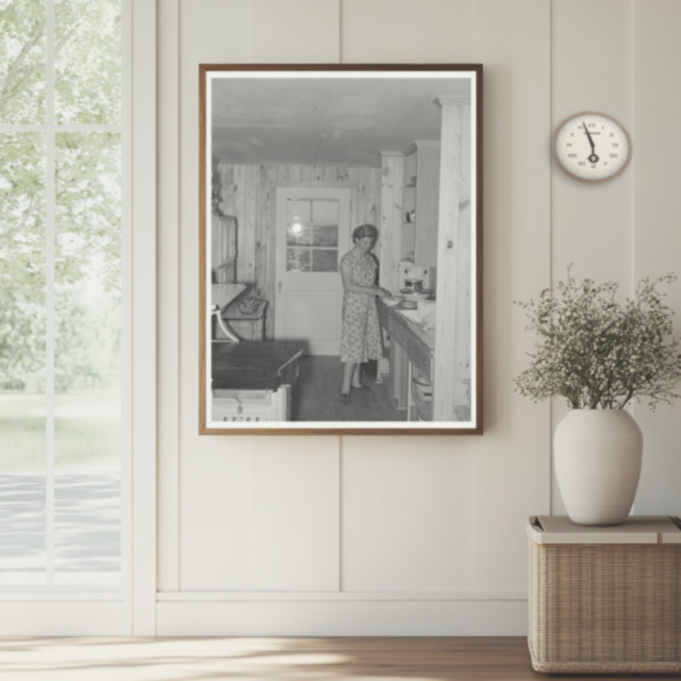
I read 5.57
